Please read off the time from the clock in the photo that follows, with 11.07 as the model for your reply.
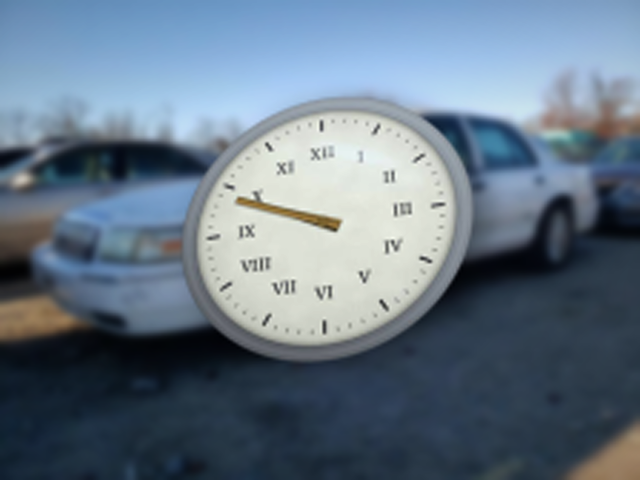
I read 9.49
